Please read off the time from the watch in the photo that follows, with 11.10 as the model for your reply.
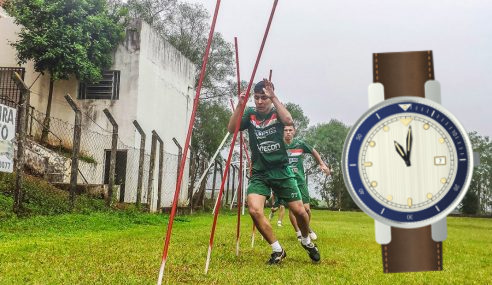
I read 11.01
